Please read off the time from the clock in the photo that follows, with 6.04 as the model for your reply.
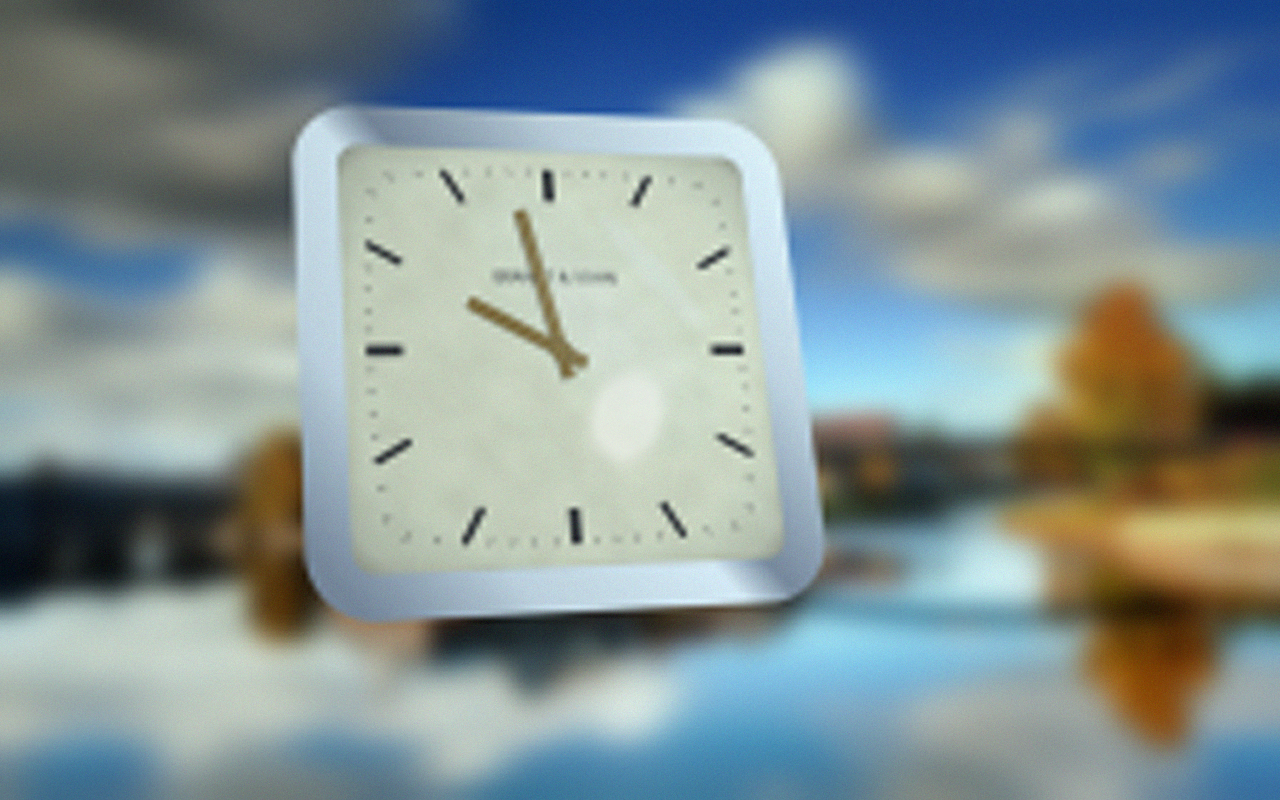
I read 9.58
